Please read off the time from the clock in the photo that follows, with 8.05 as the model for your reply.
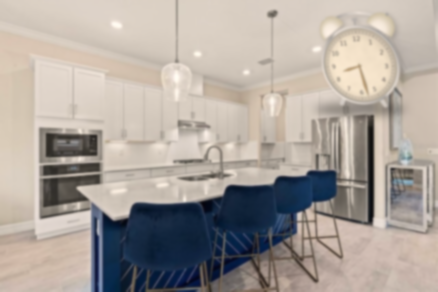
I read 8.28
